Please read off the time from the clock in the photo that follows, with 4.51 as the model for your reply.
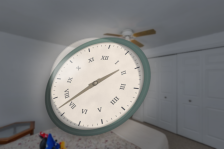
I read 1.37
